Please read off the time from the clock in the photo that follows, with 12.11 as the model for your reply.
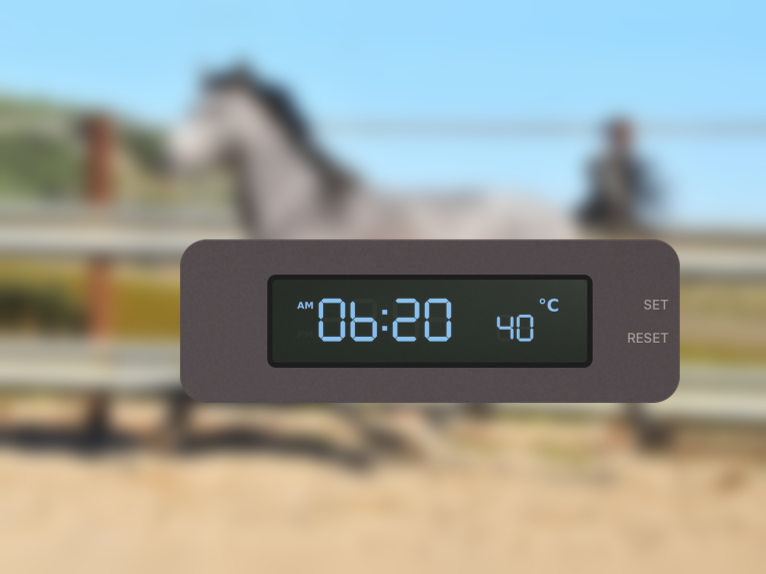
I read 6.20
